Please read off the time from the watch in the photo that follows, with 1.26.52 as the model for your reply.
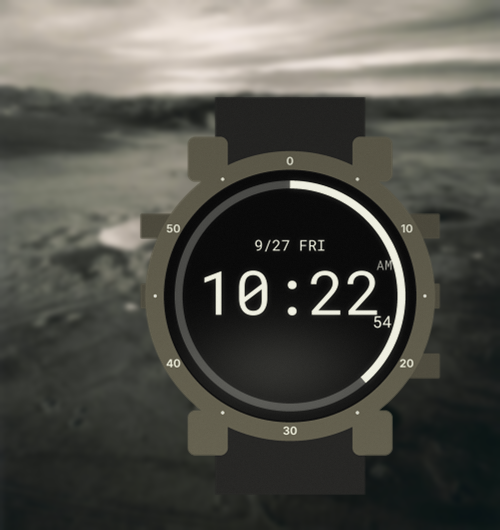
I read 10.22.54
